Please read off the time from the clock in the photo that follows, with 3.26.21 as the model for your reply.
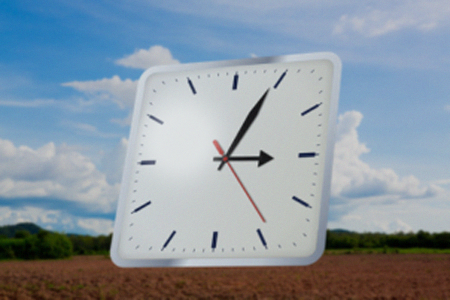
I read 3.04.24
